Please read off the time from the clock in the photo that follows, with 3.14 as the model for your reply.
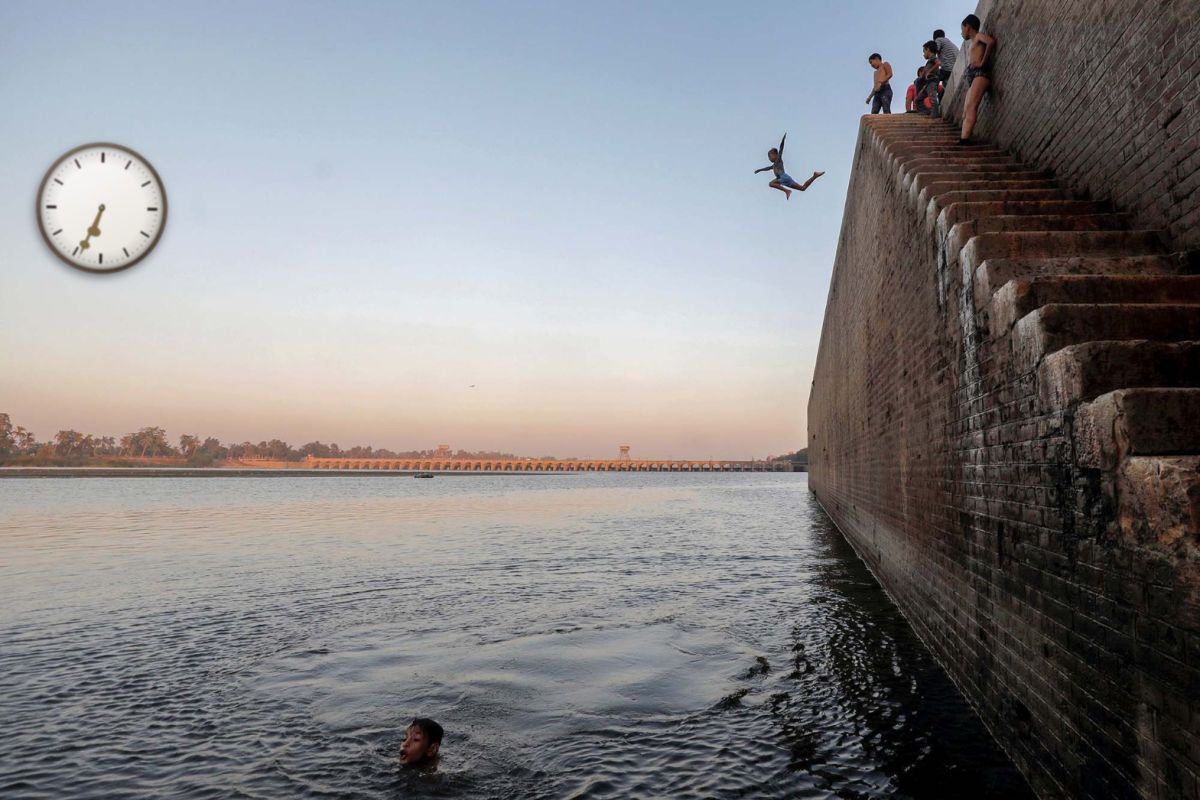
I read 6.34
